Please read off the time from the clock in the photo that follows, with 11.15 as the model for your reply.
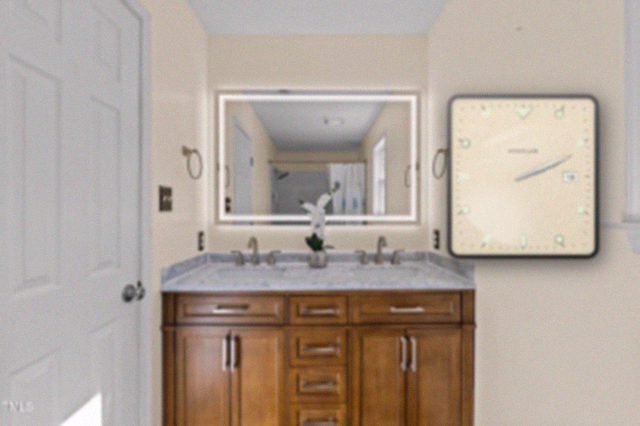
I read 2.11
